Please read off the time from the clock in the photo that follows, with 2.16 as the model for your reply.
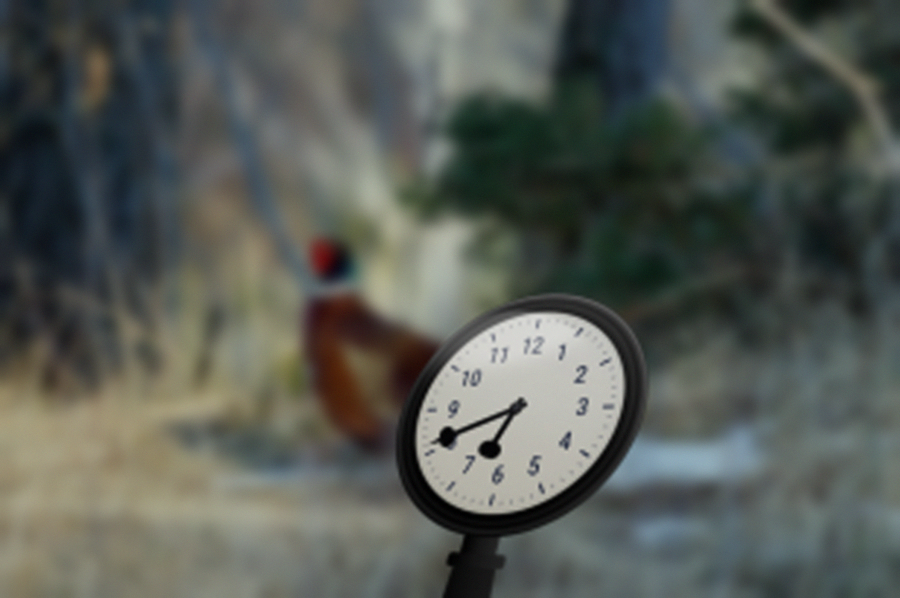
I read 6.41
